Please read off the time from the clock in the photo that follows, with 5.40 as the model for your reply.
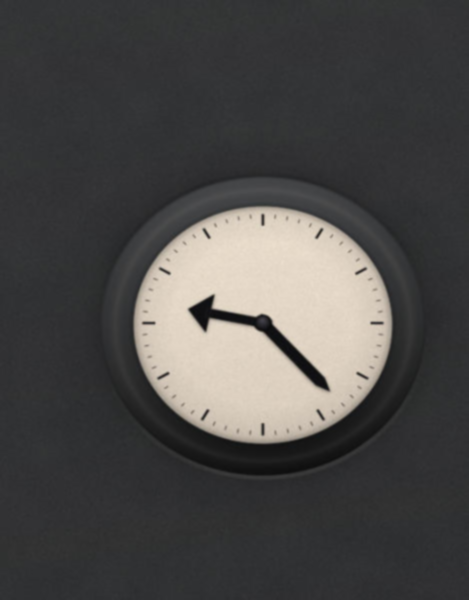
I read 9.23
